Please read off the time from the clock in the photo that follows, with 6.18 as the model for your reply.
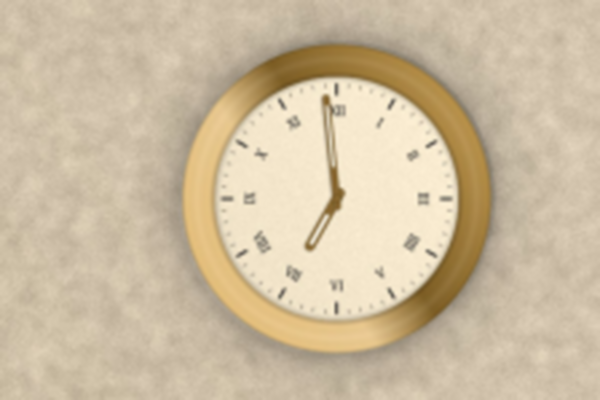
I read 6.59
